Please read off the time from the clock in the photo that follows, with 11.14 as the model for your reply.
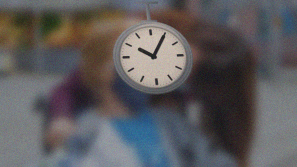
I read 10.05
